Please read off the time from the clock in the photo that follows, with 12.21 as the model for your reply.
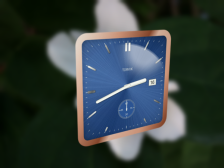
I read 2.42
